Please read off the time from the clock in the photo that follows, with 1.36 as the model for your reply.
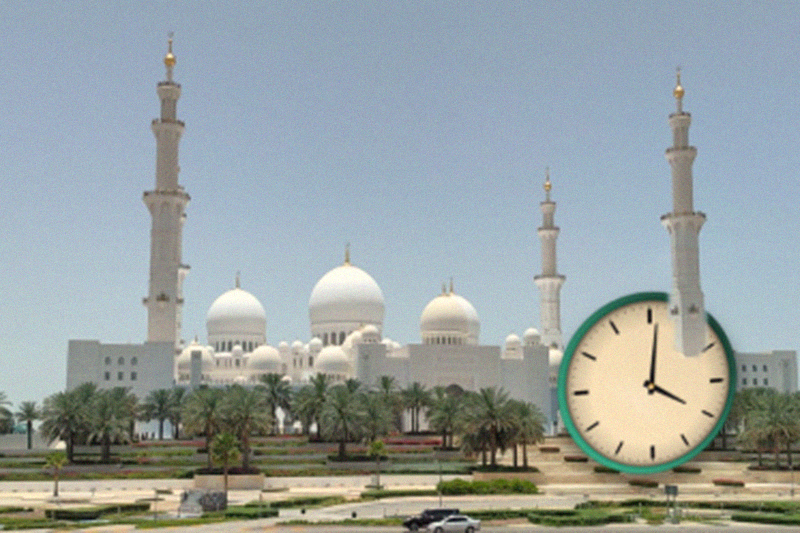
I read 4.01
